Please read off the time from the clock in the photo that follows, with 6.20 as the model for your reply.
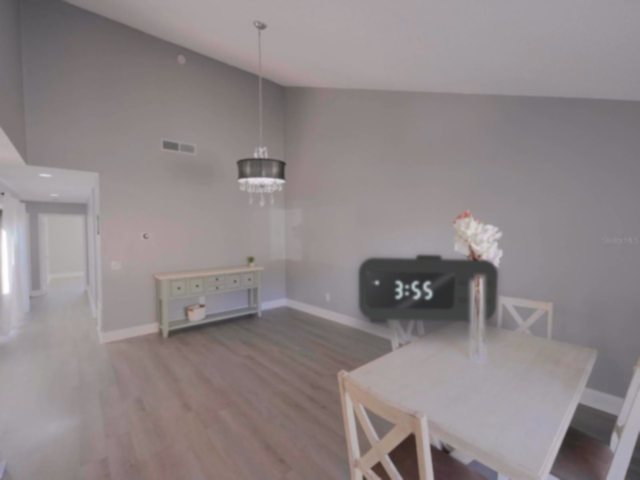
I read 3.55
